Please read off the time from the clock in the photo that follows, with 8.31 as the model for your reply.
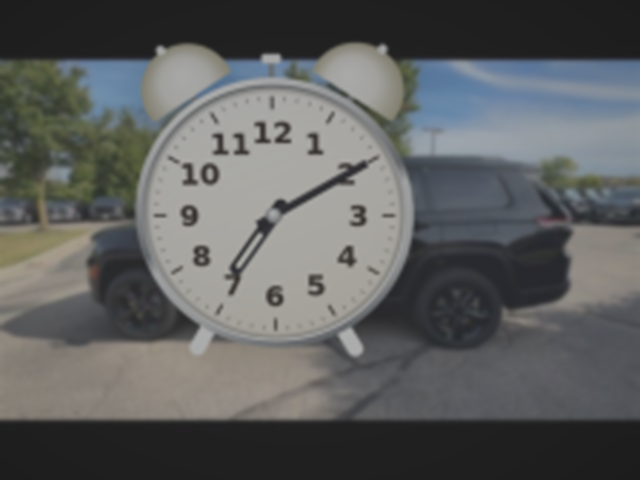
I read 7.10
